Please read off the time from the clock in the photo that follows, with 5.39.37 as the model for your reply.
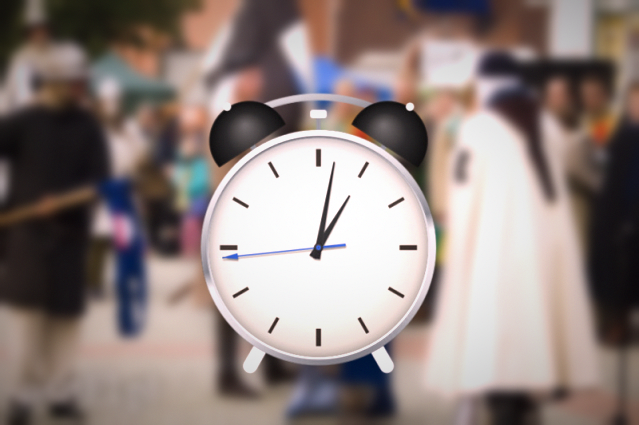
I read 1.01.44
